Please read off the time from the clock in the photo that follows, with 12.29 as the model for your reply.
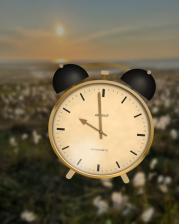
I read 9.59
